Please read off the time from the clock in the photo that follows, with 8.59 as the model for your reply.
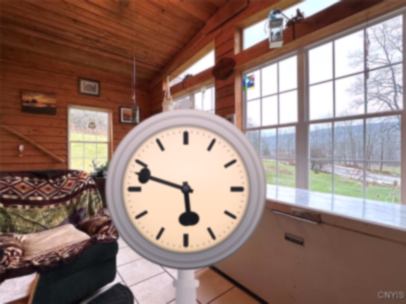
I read 5.48
